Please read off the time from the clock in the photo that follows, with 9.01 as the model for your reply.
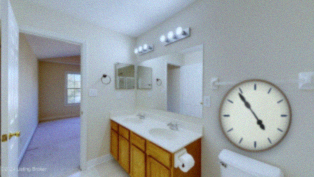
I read 4.54
